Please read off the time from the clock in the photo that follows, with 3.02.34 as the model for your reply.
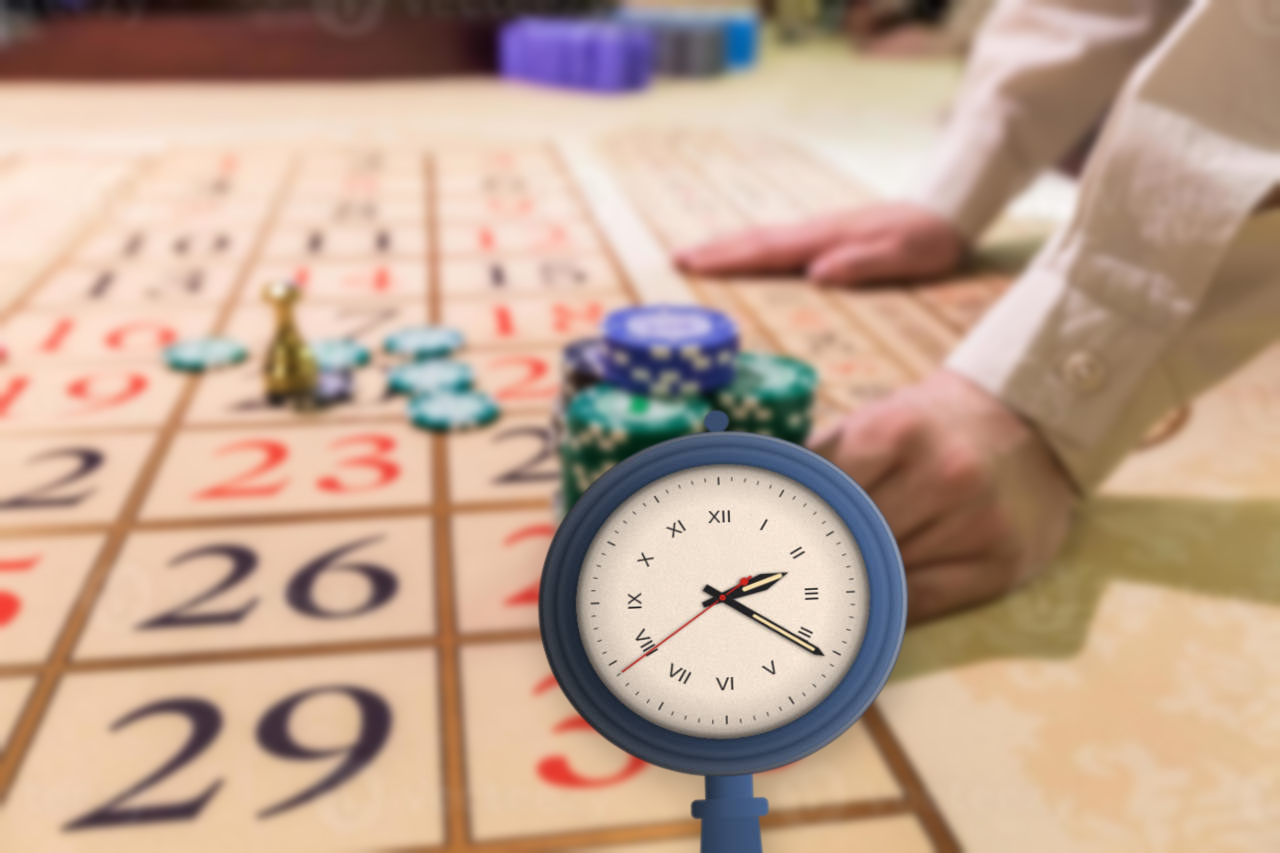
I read 2.20.39
